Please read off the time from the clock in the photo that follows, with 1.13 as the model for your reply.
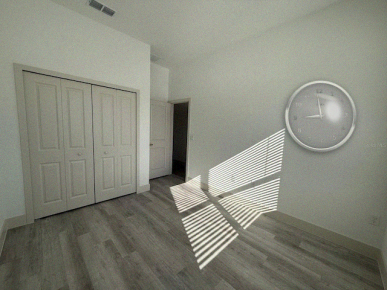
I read 8.59
